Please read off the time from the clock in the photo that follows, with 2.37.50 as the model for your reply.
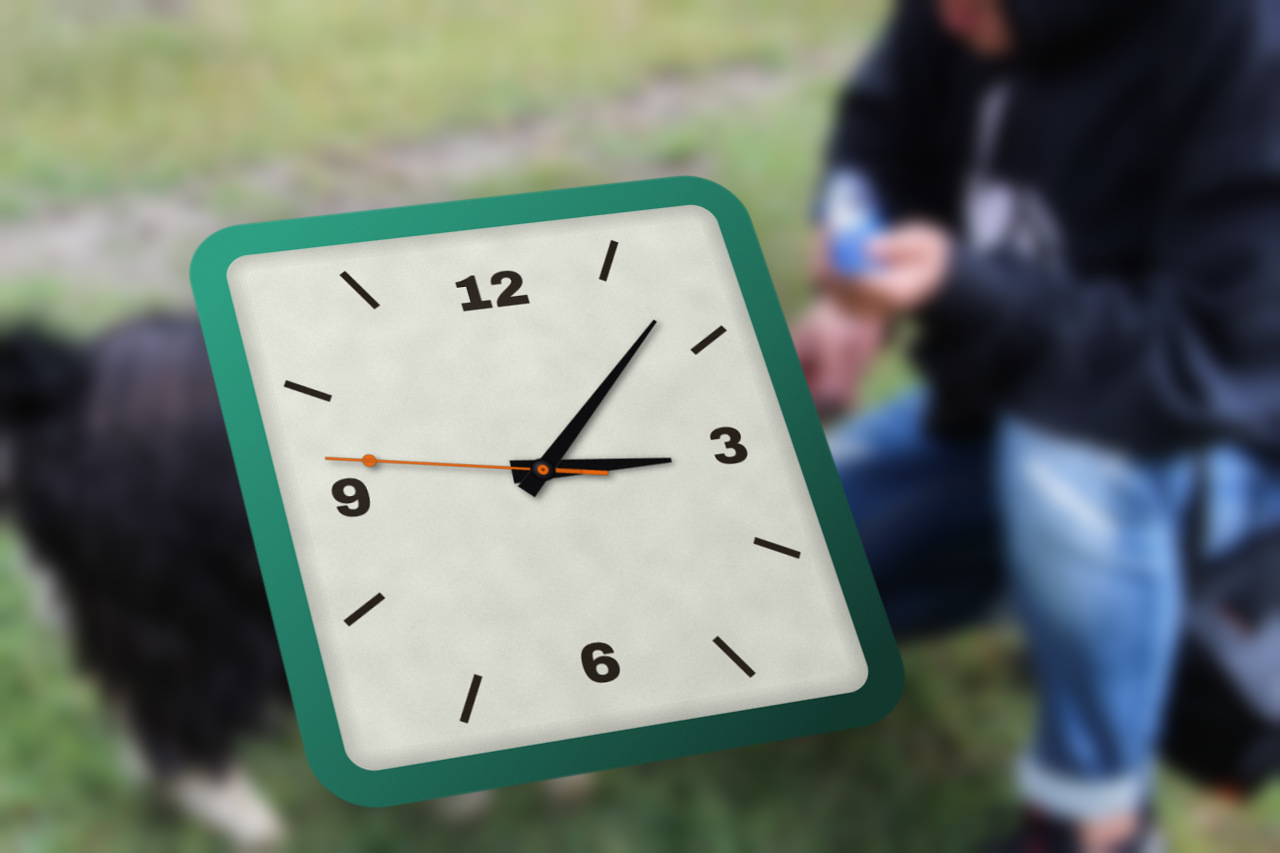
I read 3.07.47
